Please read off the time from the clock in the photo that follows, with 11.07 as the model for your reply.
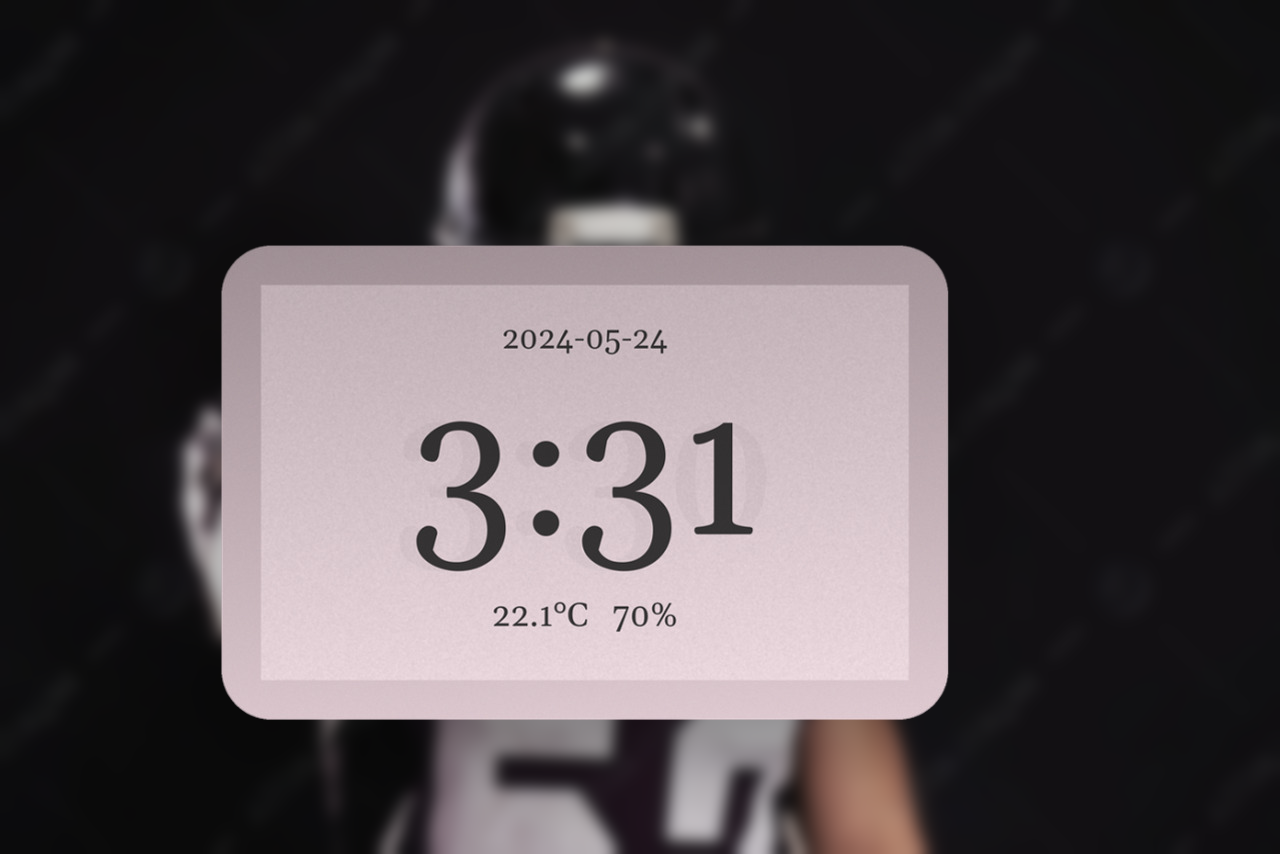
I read 3.31
